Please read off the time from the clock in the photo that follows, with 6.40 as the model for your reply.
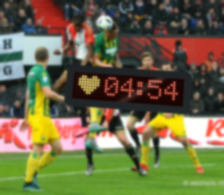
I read 4.54
